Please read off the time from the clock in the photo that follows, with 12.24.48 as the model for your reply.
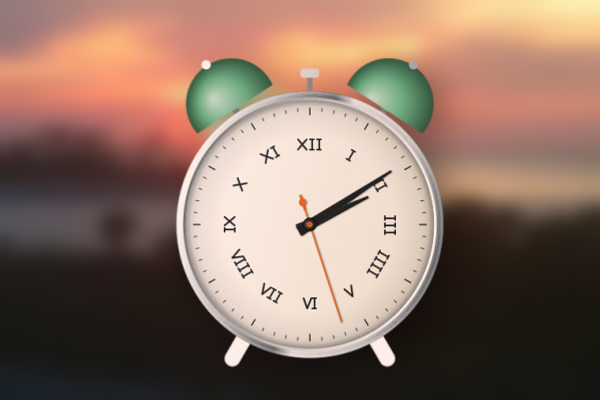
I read 2.09.27
